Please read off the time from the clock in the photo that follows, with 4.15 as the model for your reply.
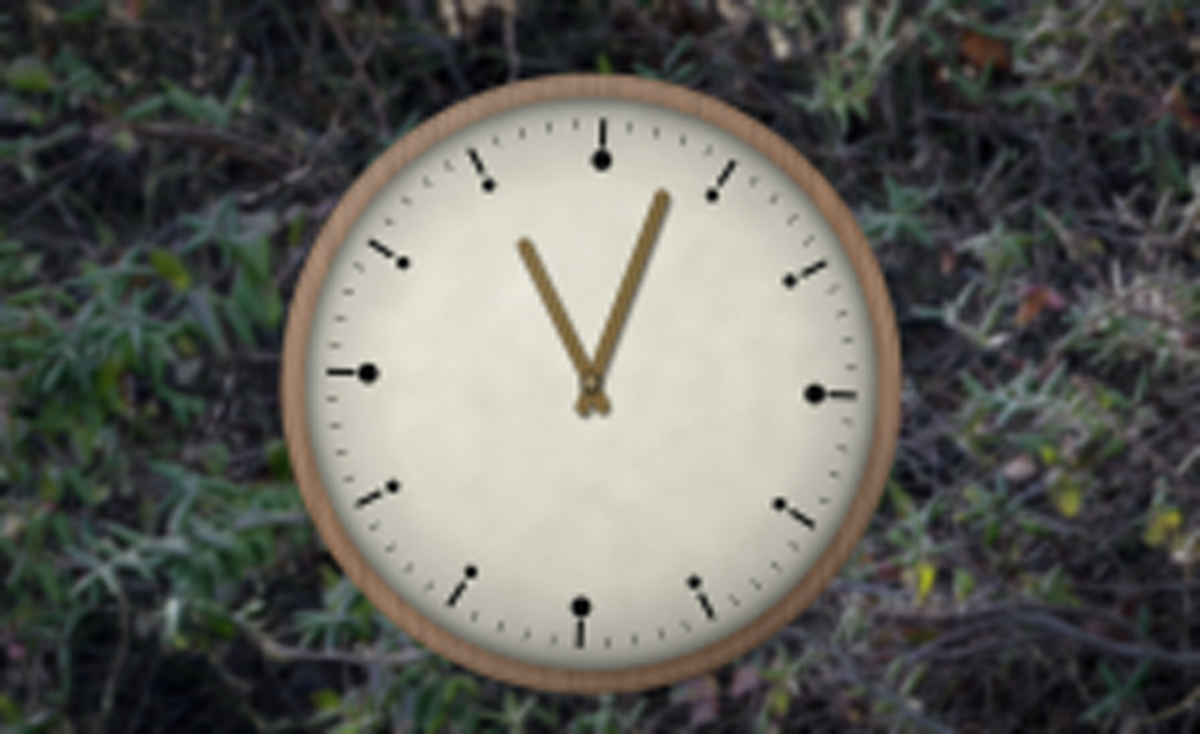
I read 11.03
